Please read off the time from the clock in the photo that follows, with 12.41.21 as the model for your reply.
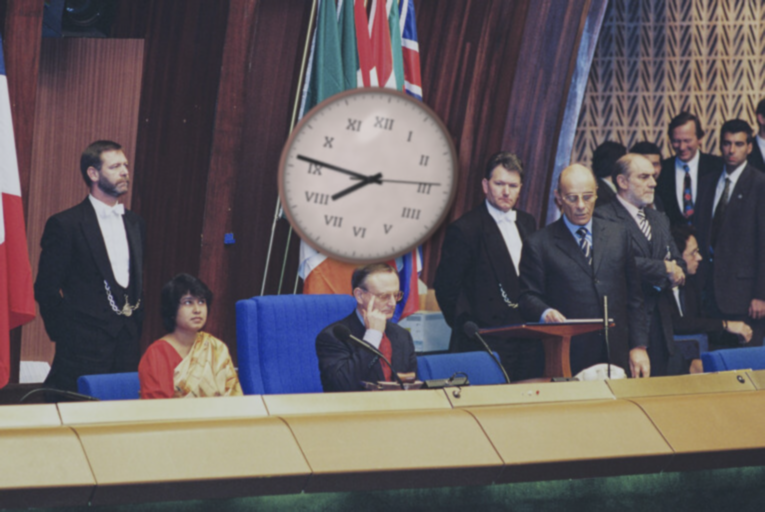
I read 7.46.14
